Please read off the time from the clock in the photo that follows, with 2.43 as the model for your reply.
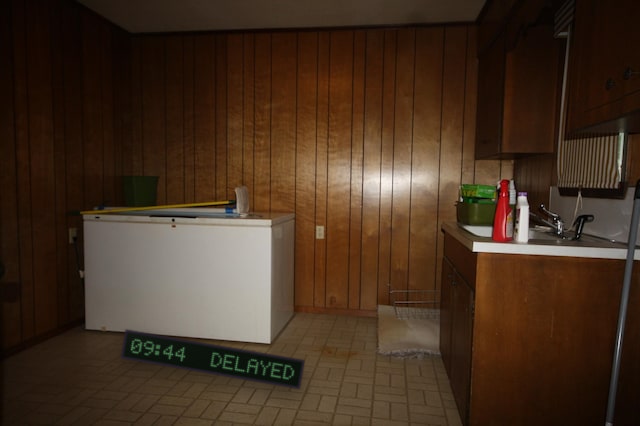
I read 9.44
